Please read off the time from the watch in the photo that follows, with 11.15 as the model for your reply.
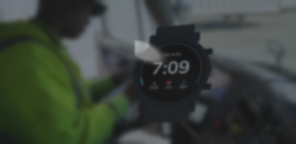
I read 7.09
